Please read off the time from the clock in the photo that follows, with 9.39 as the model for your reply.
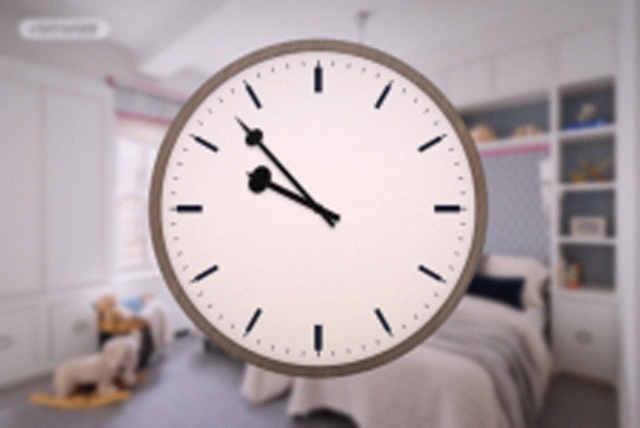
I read 9.53
